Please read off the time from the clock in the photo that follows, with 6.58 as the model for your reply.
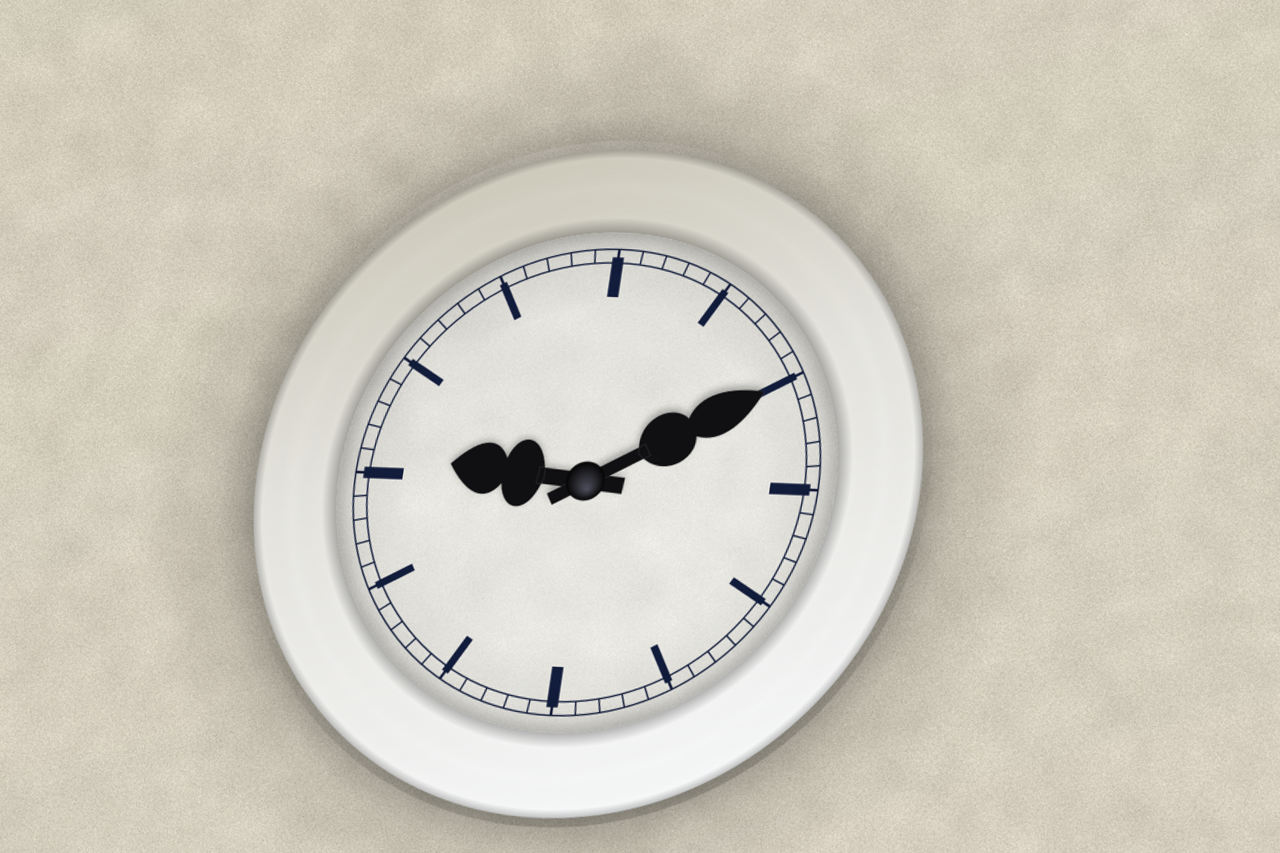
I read 9.10
